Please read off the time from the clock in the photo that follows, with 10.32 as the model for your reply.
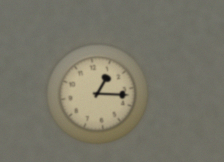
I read 1.17
